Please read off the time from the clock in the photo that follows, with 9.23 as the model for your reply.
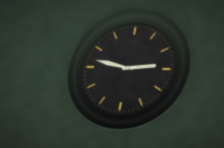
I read 2.47
